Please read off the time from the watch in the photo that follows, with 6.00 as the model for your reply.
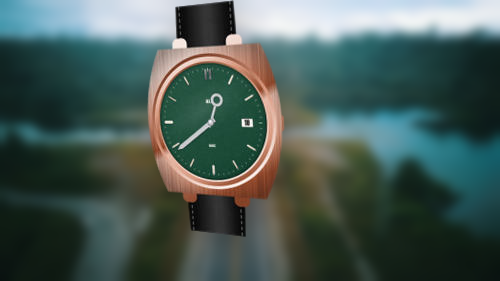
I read 12.39
